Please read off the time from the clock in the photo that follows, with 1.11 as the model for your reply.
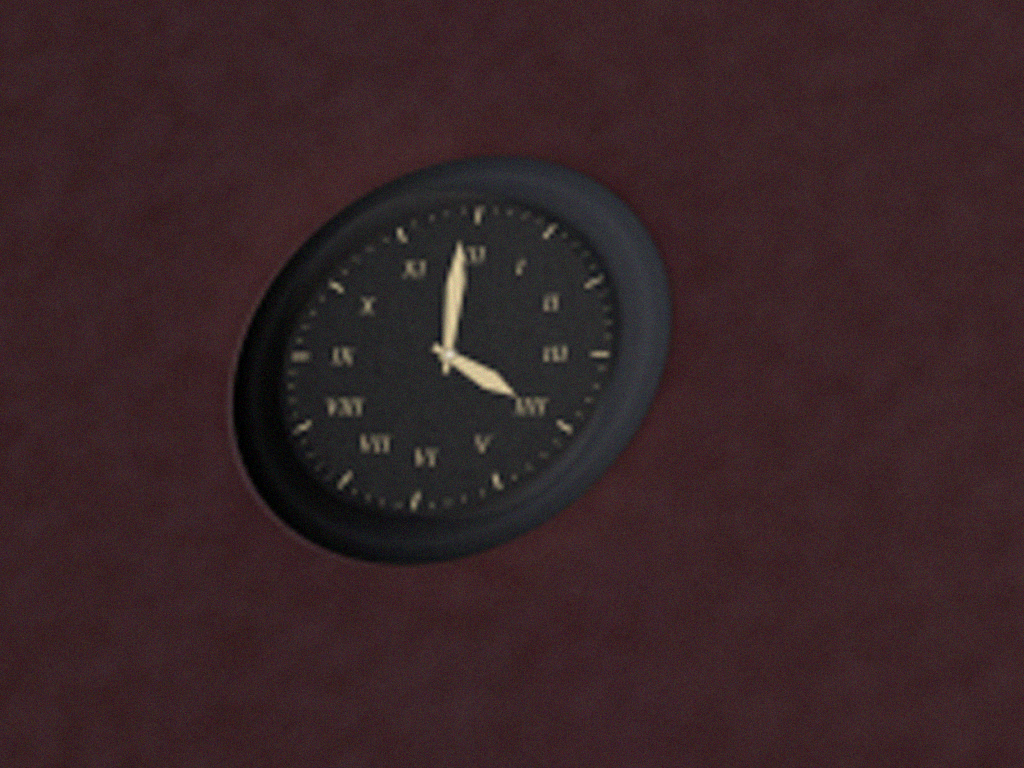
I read 3.59
